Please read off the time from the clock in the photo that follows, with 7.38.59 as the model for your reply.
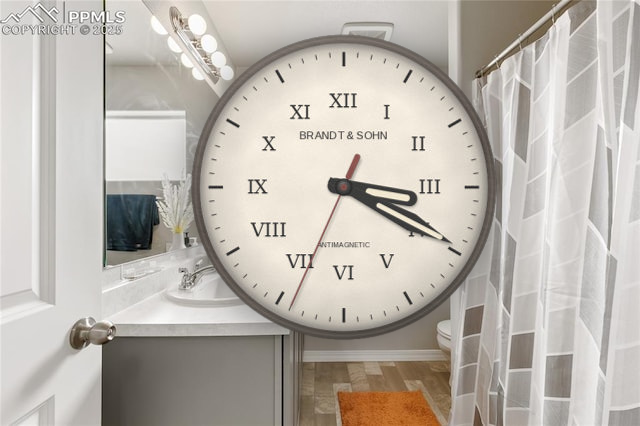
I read 3.19.34
